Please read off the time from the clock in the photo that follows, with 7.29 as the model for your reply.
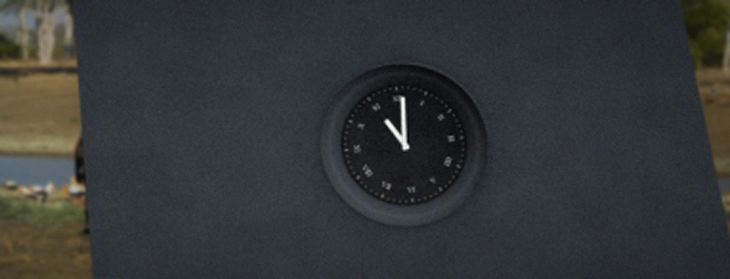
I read 11.01
